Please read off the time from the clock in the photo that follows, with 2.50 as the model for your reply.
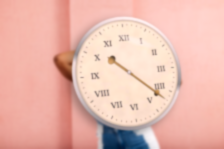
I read 10.22
